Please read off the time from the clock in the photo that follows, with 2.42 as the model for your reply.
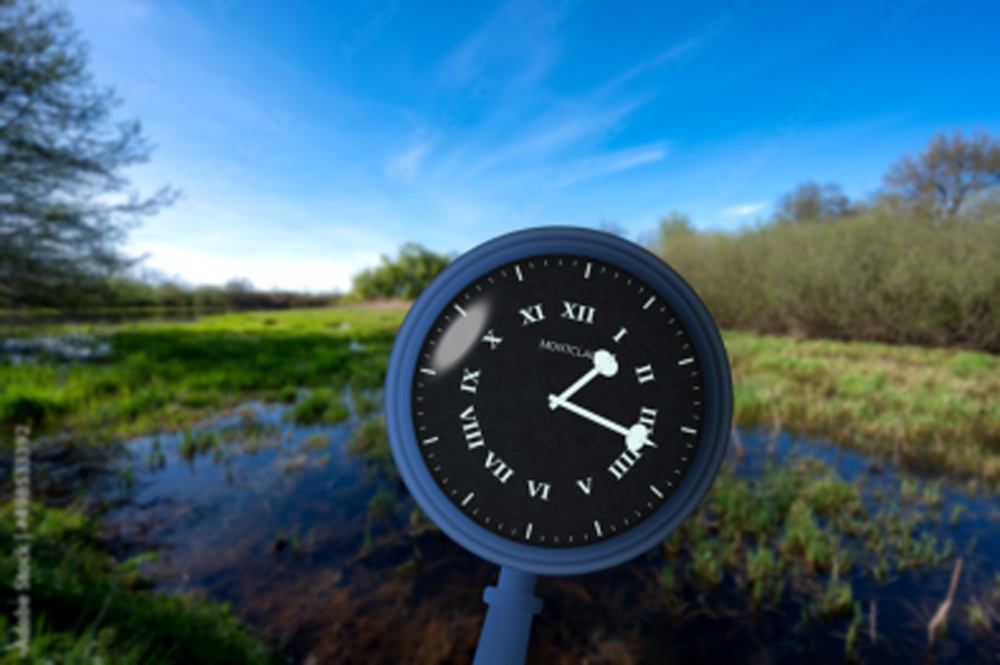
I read 1.17
